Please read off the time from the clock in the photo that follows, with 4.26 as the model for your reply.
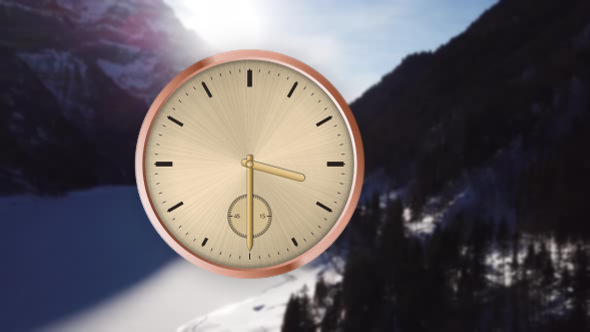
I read 3.30
